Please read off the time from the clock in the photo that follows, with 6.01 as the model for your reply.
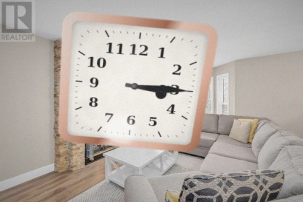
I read 3.15
